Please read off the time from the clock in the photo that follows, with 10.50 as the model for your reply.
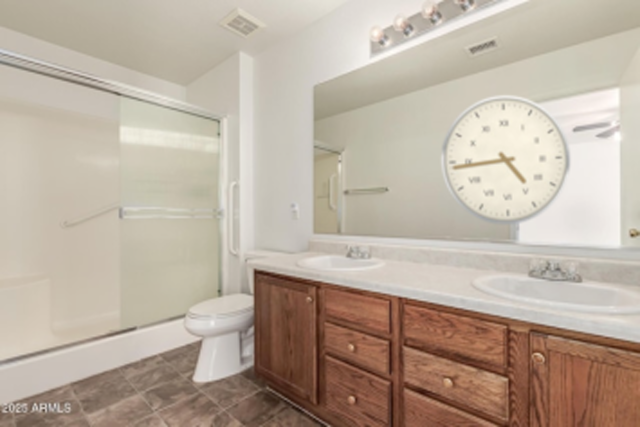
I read 4.44
